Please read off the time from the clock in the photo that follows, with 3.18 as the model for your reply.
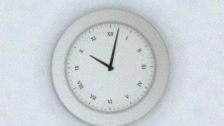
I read 10.02
